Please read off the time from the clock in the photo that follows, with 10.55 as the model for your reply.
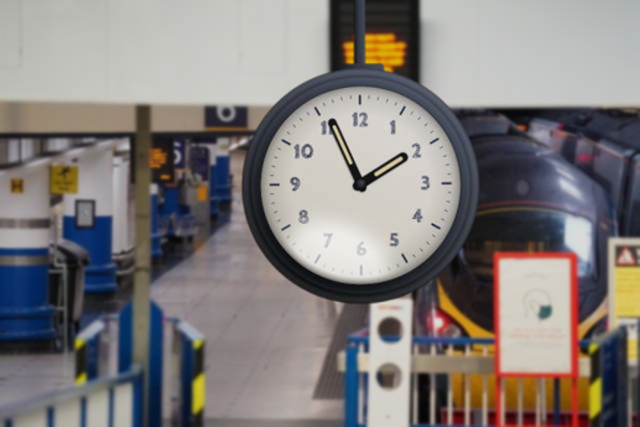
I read 1.56
